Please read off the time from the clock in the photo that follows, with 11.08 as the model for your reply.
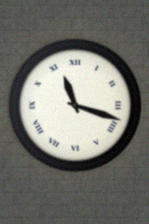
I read 11.18
